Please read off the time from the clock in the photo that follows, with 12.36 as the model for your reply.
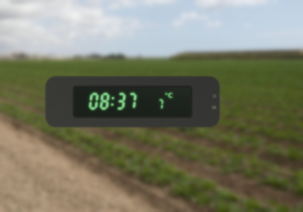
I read 8.37
